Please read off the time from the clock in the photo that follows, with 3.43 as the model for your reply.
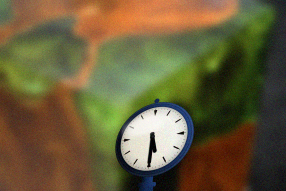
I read 5.30
